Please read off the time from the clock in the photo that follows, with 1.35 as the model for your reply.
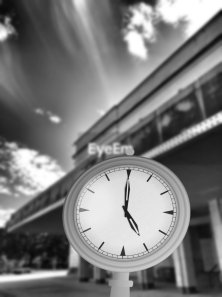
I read 5.00
